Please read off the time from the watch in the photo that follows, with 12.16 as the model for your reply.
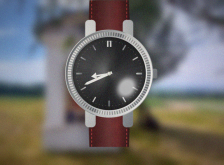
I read 8.41
